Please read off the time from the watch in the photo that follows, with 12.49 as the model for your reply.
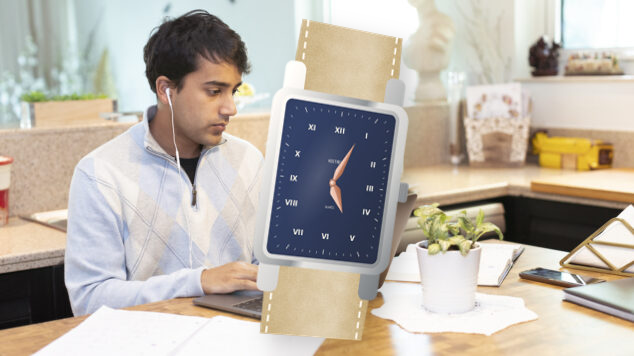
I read 5.04
